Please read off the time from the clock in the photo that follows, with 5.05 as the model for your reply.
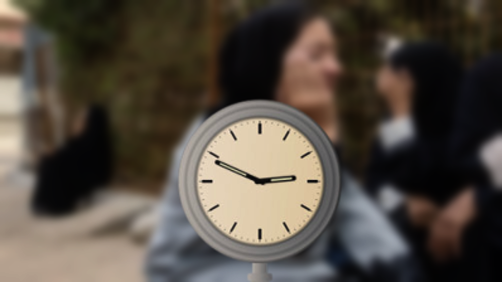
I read 2.49
